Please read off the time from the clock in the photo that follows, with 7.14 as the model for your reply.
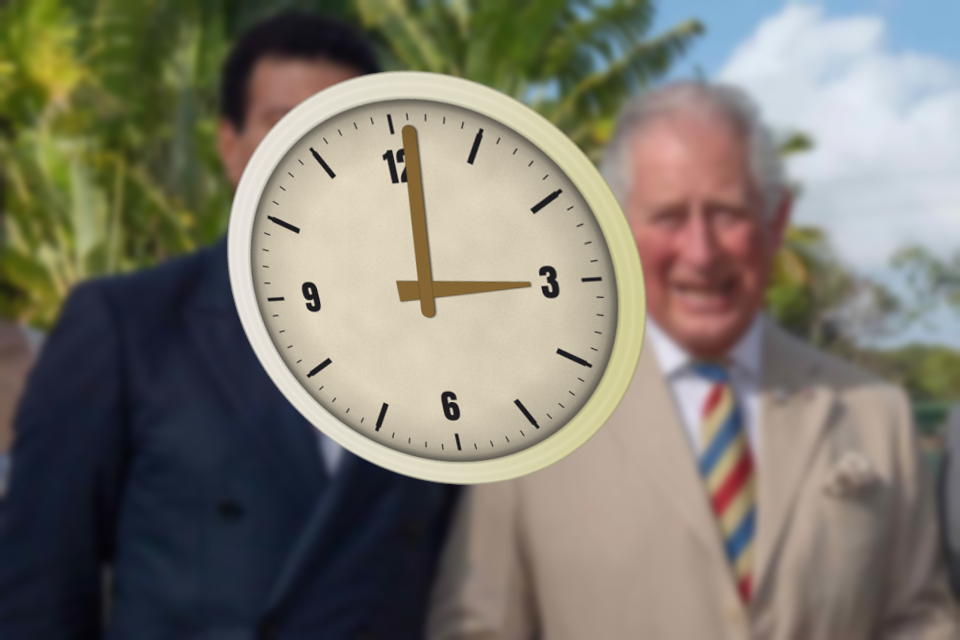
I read 3.01
